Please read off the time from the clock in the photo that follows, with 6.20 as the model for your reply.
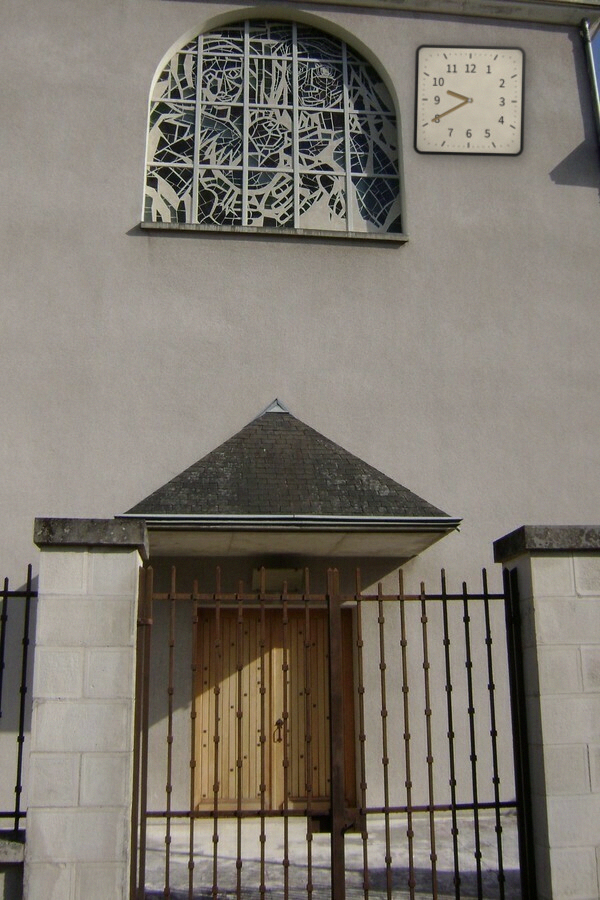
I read 9.40
